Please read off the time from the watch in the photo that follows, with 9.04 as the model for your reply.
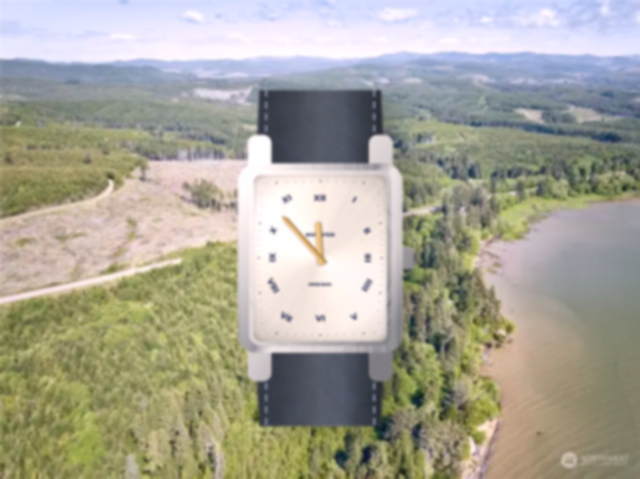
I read 11.53
